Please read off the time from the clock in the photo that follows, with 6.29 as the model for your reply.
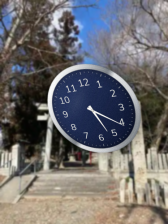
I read 5.21
